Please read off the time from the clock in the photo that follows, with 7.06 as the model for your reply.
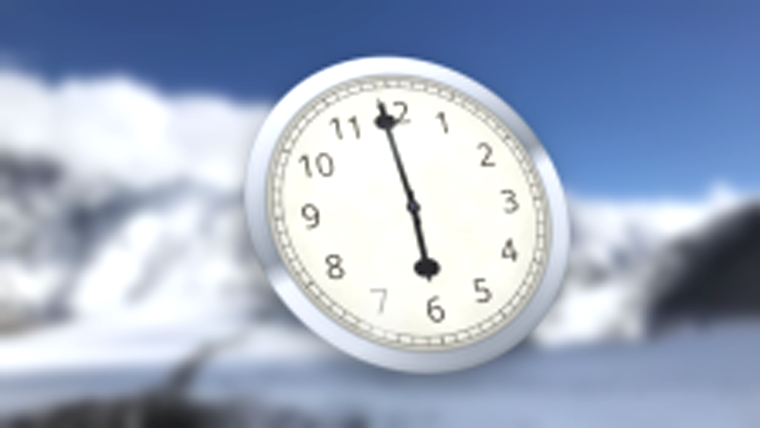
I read 5.59
